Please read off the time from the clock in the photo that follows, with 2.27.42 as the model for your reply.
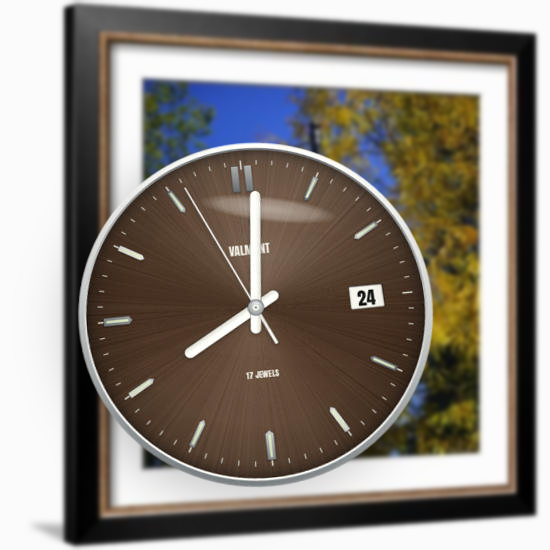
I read 8.00.56
